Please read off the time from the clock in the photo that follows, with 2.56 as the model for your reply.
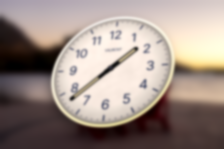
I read 1.38
